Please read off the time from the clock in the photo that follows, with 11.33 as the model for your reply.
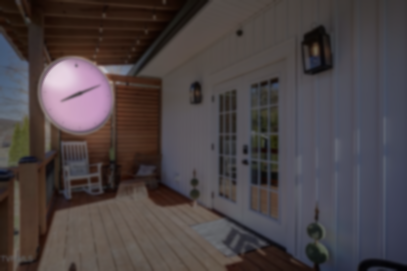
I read 8.11
